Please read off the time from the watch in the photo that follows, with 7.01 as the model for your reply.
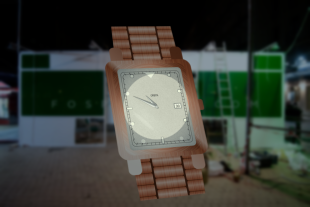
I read 10.50
